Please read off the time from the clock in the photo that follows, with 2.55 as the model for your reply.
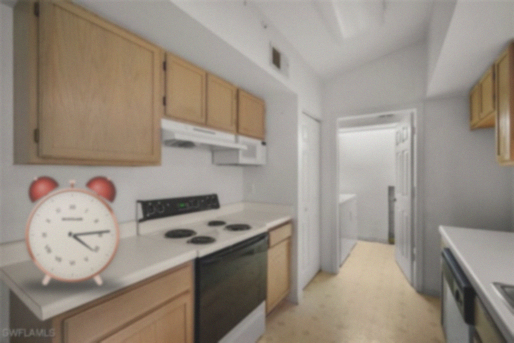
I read 4.14
